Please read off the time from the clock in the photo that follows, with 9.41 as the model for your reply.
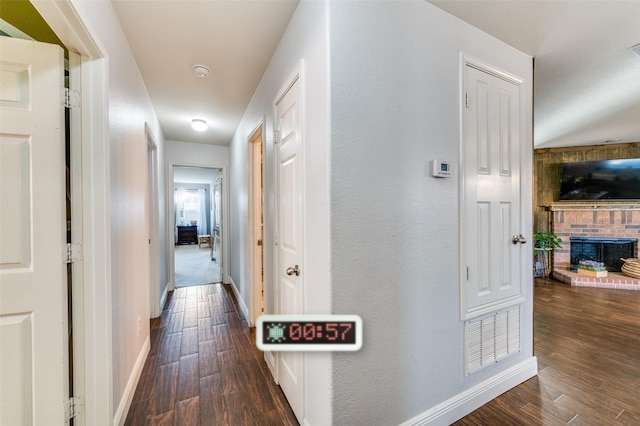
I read 0.57
